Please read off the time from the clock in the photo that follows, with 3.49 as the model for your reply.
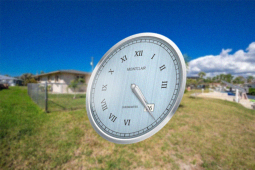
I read 4.23
